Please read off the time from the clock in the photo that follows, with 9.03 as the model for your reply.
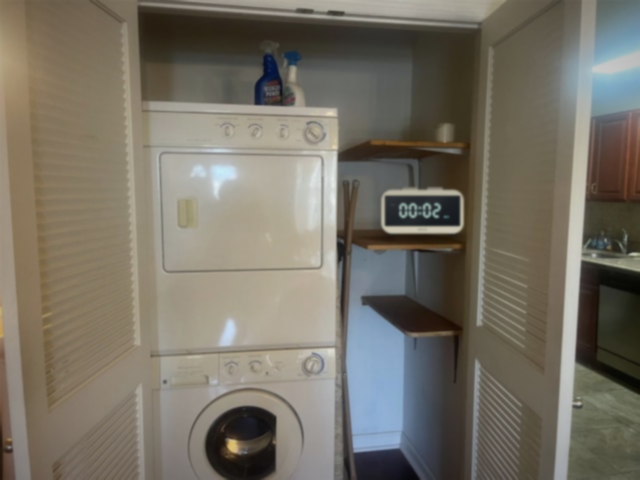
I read 0.02
